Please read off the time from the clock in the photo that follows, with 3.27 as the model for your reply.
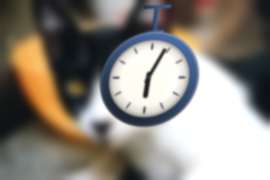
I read 6.04
